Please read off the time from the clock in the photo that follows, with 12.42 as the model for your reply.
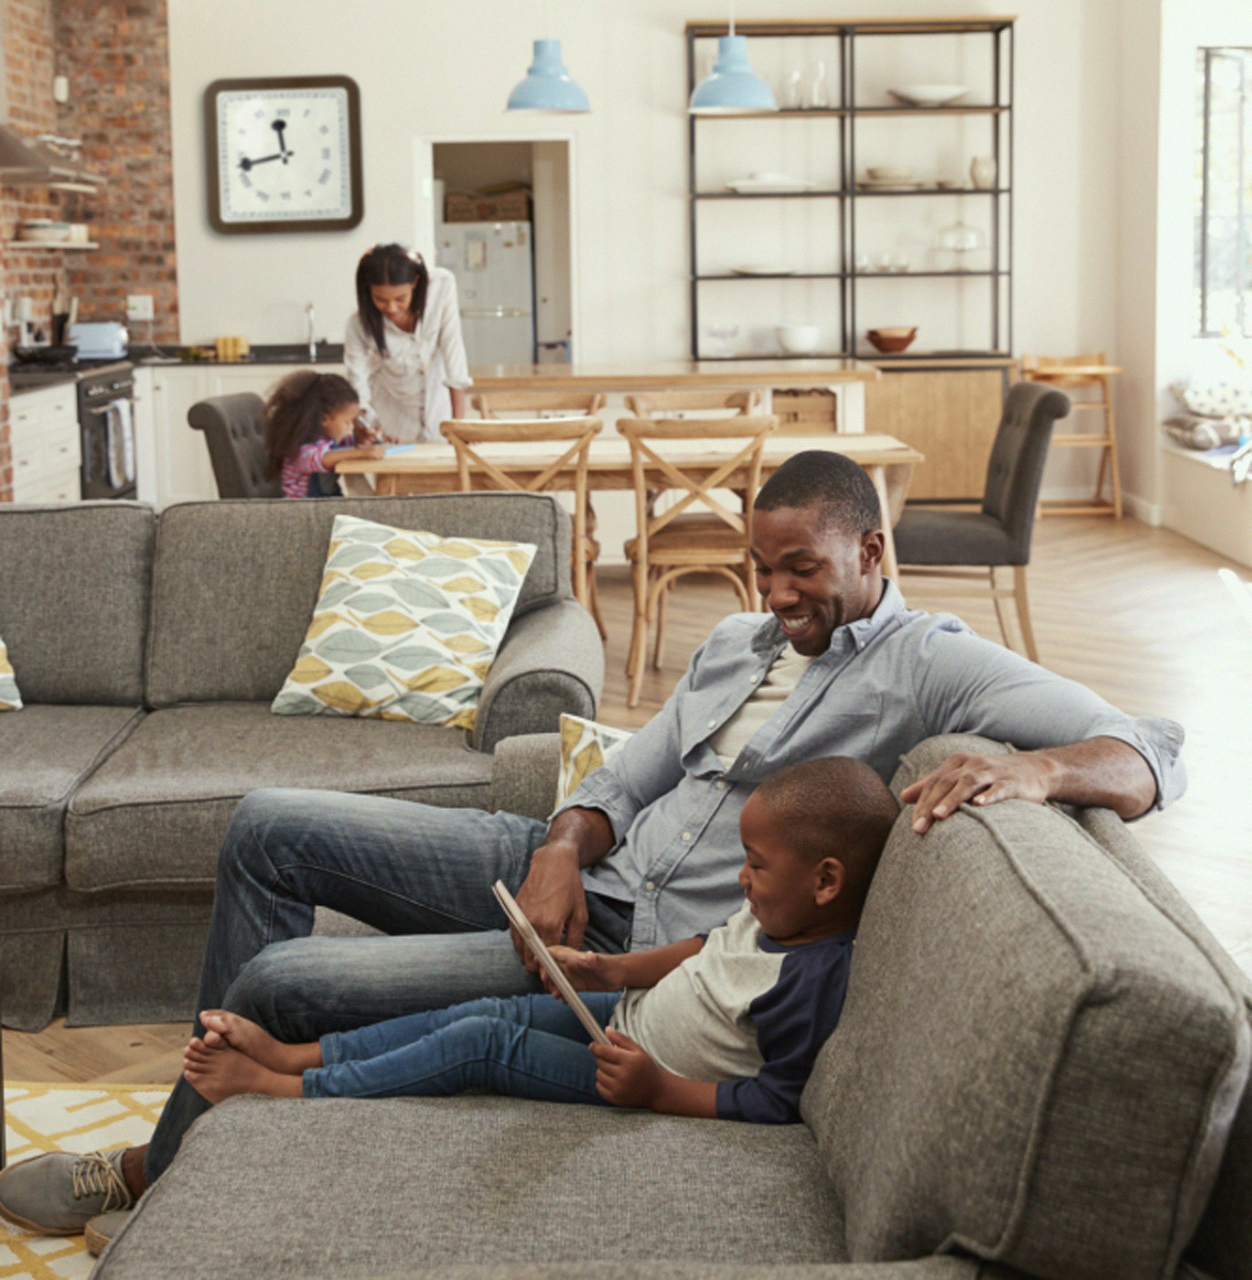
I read 11.43
